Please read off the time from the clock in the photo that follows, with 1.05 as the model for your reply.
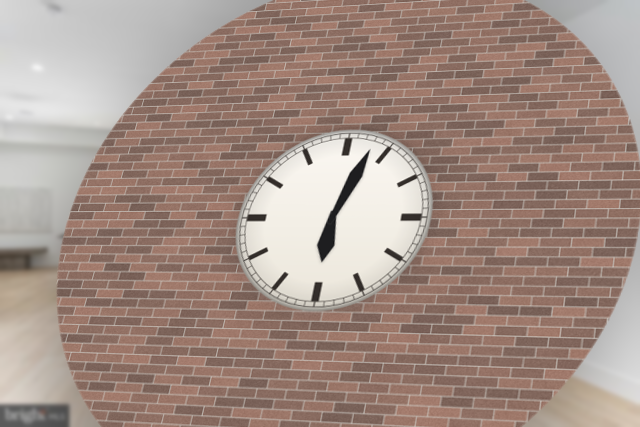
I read 6.03
